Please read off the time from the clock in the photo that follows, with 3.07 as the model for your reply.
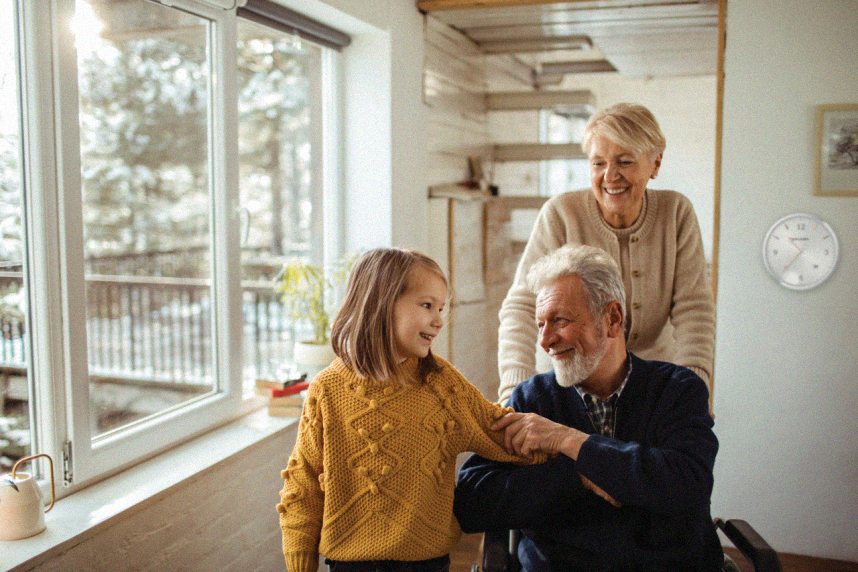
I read 10.37
